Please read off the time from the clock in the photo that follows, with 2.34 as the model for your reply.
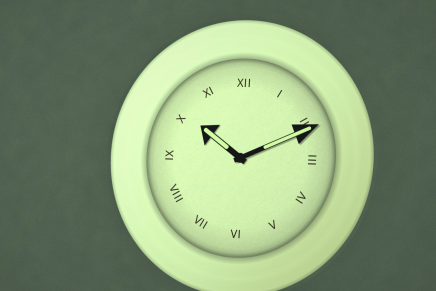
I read 10.11
